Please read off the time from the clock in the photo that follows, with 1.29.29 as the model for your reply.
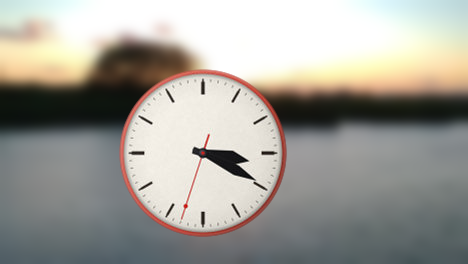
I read 3.19.33
